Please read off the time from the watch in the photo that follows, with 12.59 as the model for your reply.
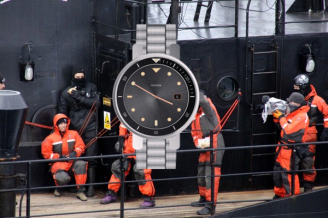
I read 3.50
